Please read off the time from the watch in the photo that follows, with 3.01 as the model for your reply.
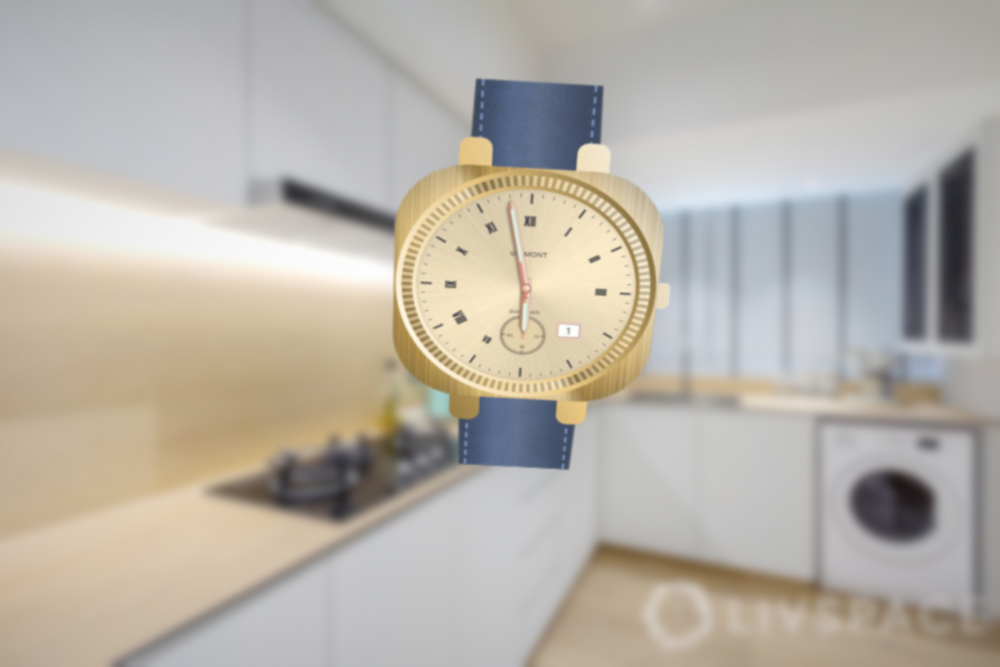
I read 5.58
